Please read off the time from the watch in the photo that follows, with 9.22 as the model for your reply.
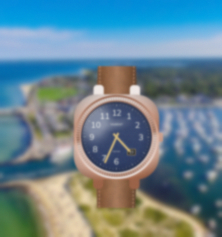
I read 4.34
